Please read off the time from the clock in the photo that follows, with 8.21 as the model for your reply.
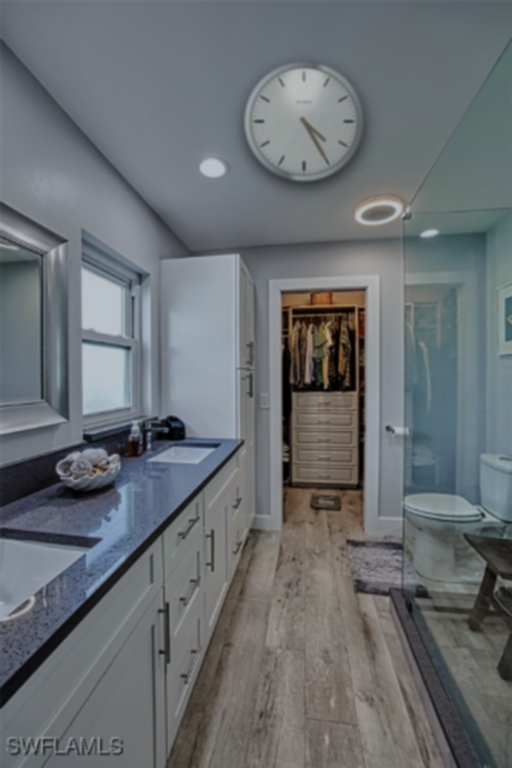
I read 4.25
